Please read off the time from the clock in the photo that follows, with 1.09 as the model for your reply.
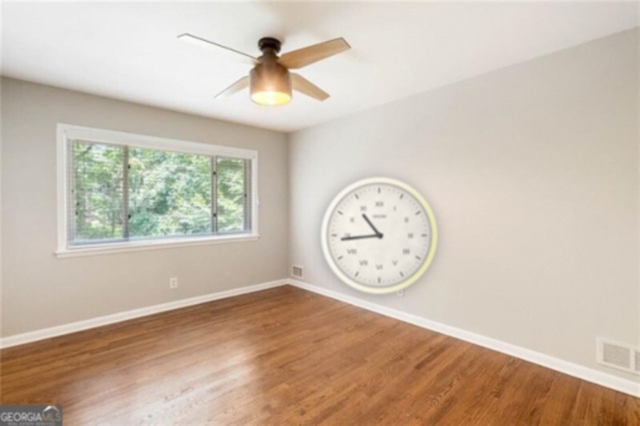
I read 10.44
